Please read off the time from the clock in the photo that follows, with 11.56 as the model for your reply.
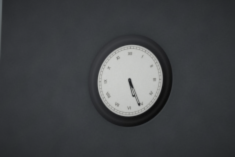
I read 5.26
